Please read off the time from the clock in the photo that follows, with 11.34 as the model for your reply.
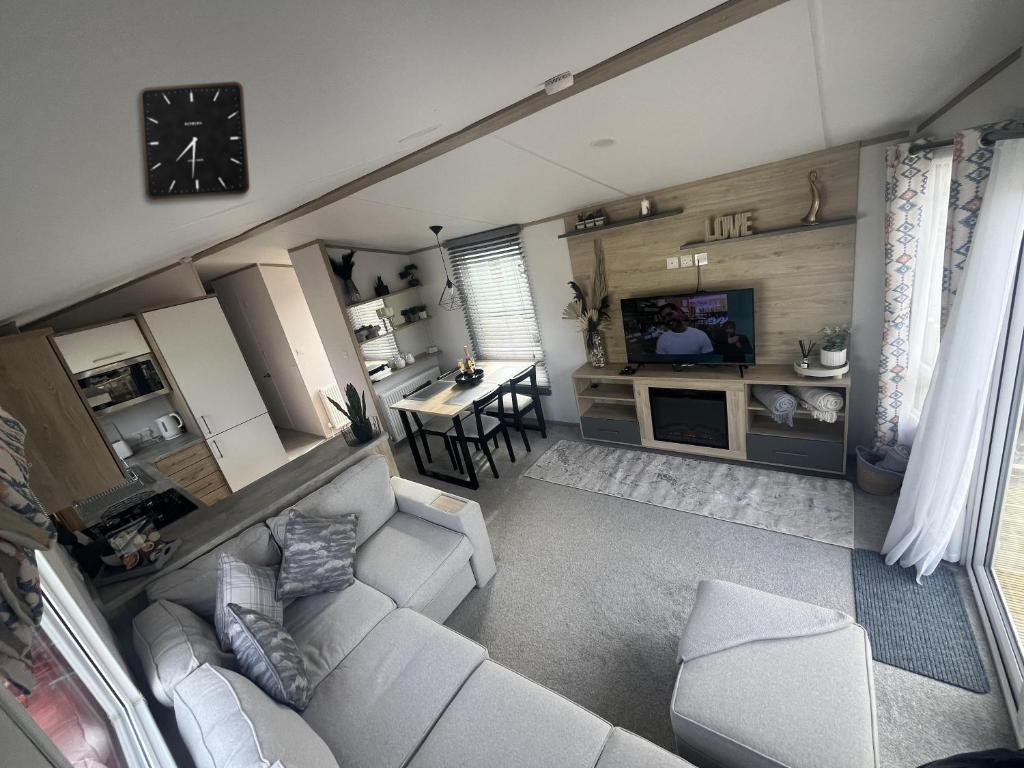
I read 7.31
